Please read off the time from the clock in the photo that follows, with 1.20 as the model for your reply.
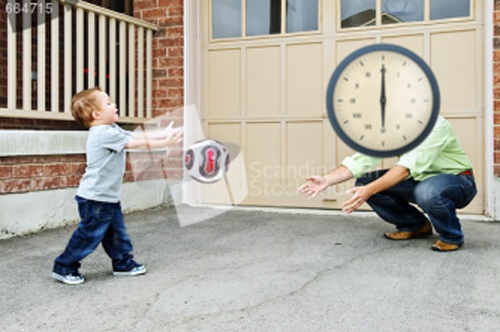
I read 6.00
